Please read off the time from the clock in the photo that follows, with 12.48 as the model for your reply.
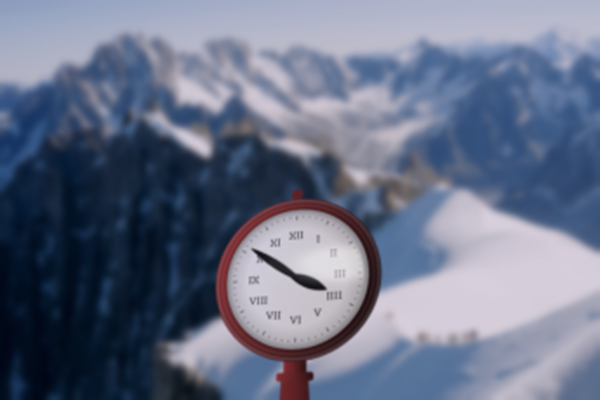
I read 3.51
